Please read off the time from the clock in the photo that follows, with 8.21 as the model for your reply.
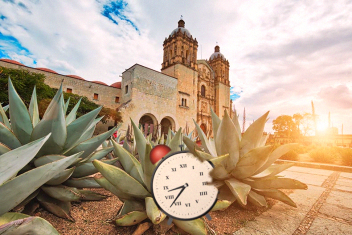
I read 8.37
